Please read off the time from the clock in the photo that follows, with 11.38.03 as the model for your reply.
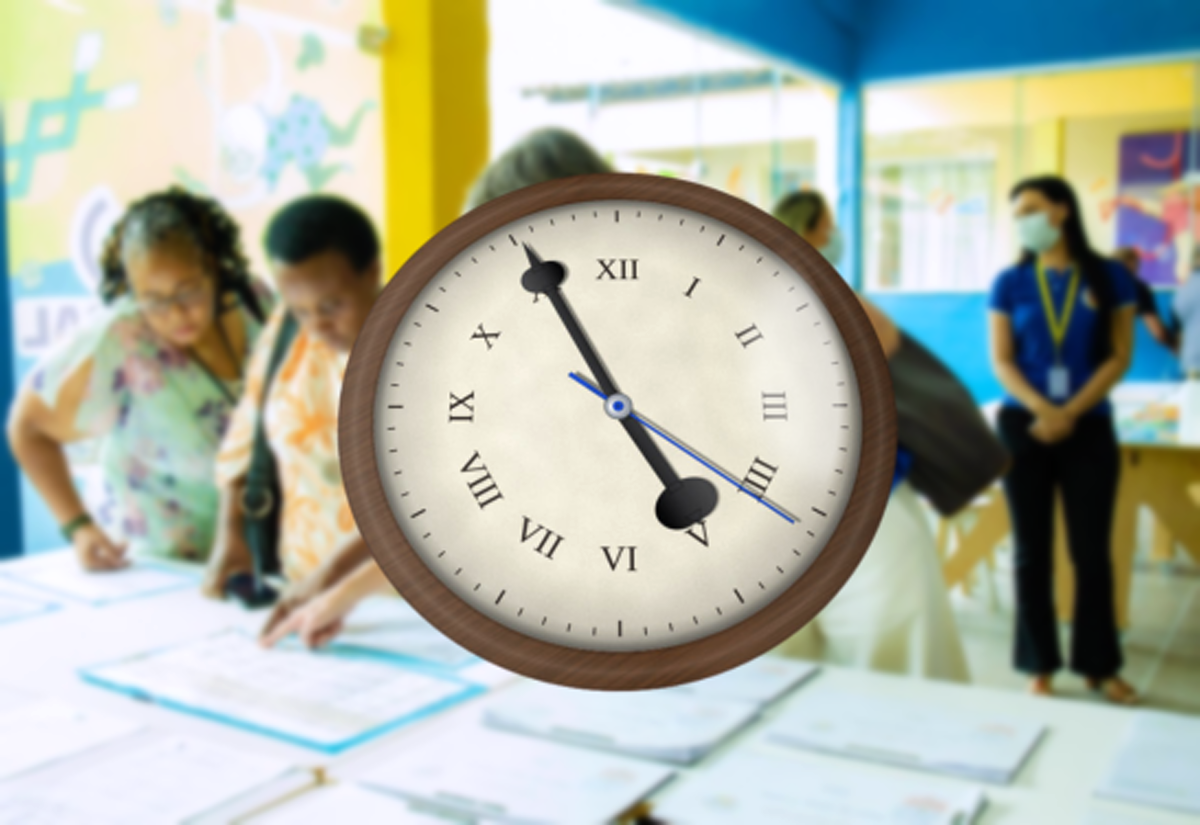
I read 4.55.21
